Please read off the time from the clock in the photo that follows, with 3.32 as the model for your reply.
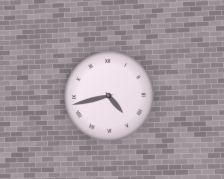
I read 4.43
